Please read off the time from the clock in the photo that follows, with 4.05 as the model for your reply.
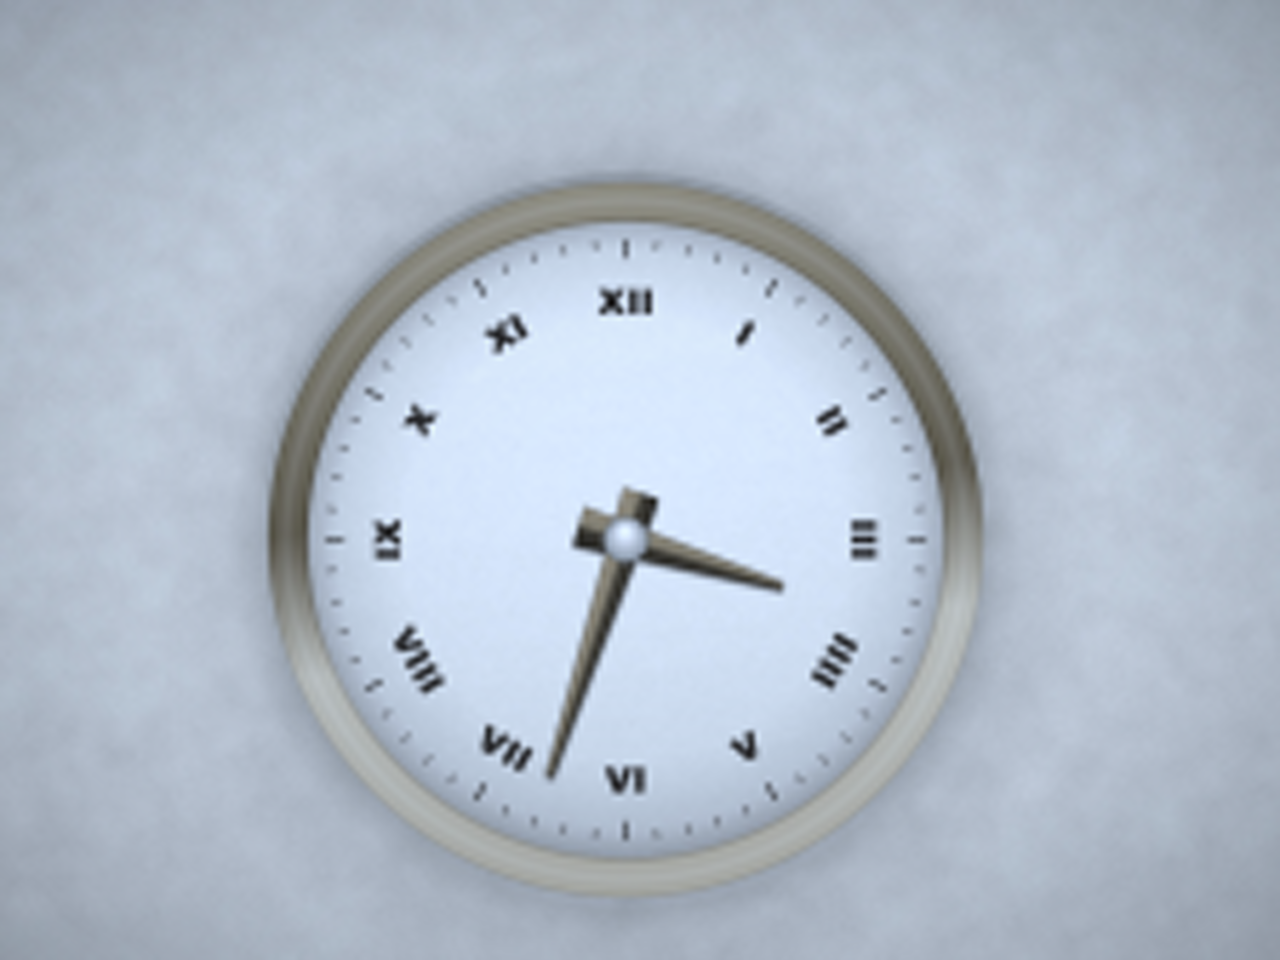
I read 3.33
